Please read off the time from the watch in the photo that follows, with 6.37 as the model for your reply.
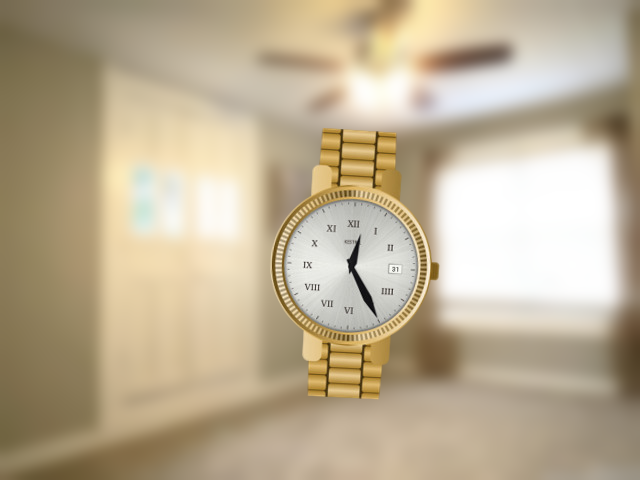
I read 12.25
